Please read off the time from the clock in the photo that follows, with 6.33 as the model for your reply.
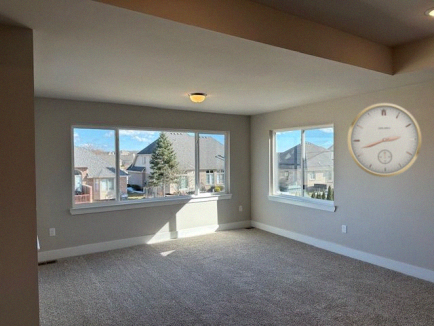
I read 2.42
